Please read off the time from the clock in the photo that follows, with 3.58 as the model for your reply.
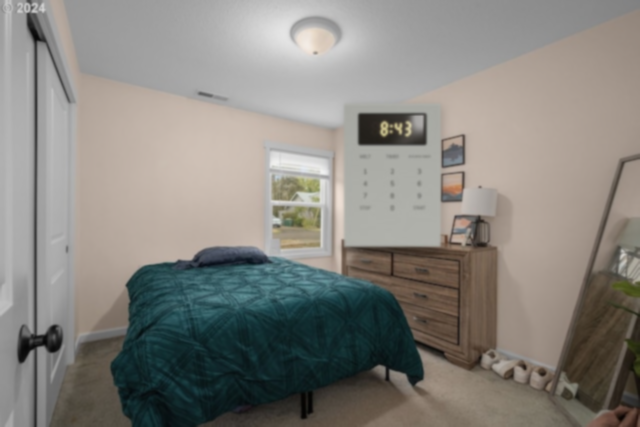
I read 8.43
